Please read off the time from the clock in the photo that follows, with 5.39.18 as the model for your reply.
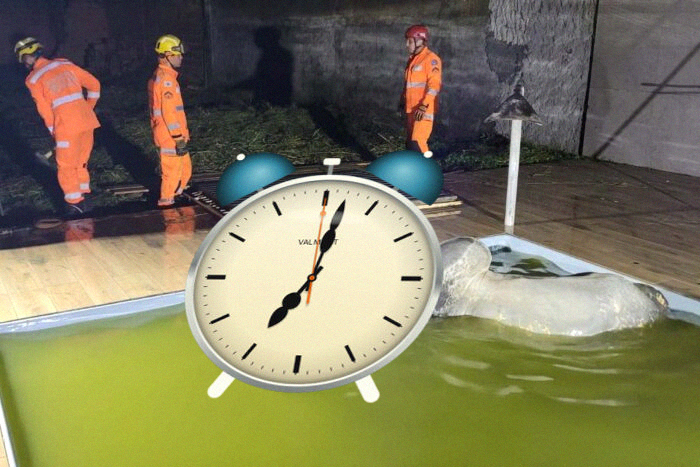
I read 7.02.00
